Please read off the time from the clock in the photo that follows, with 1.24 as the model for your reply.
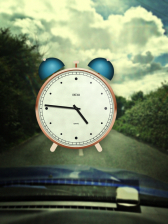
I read 4.46
